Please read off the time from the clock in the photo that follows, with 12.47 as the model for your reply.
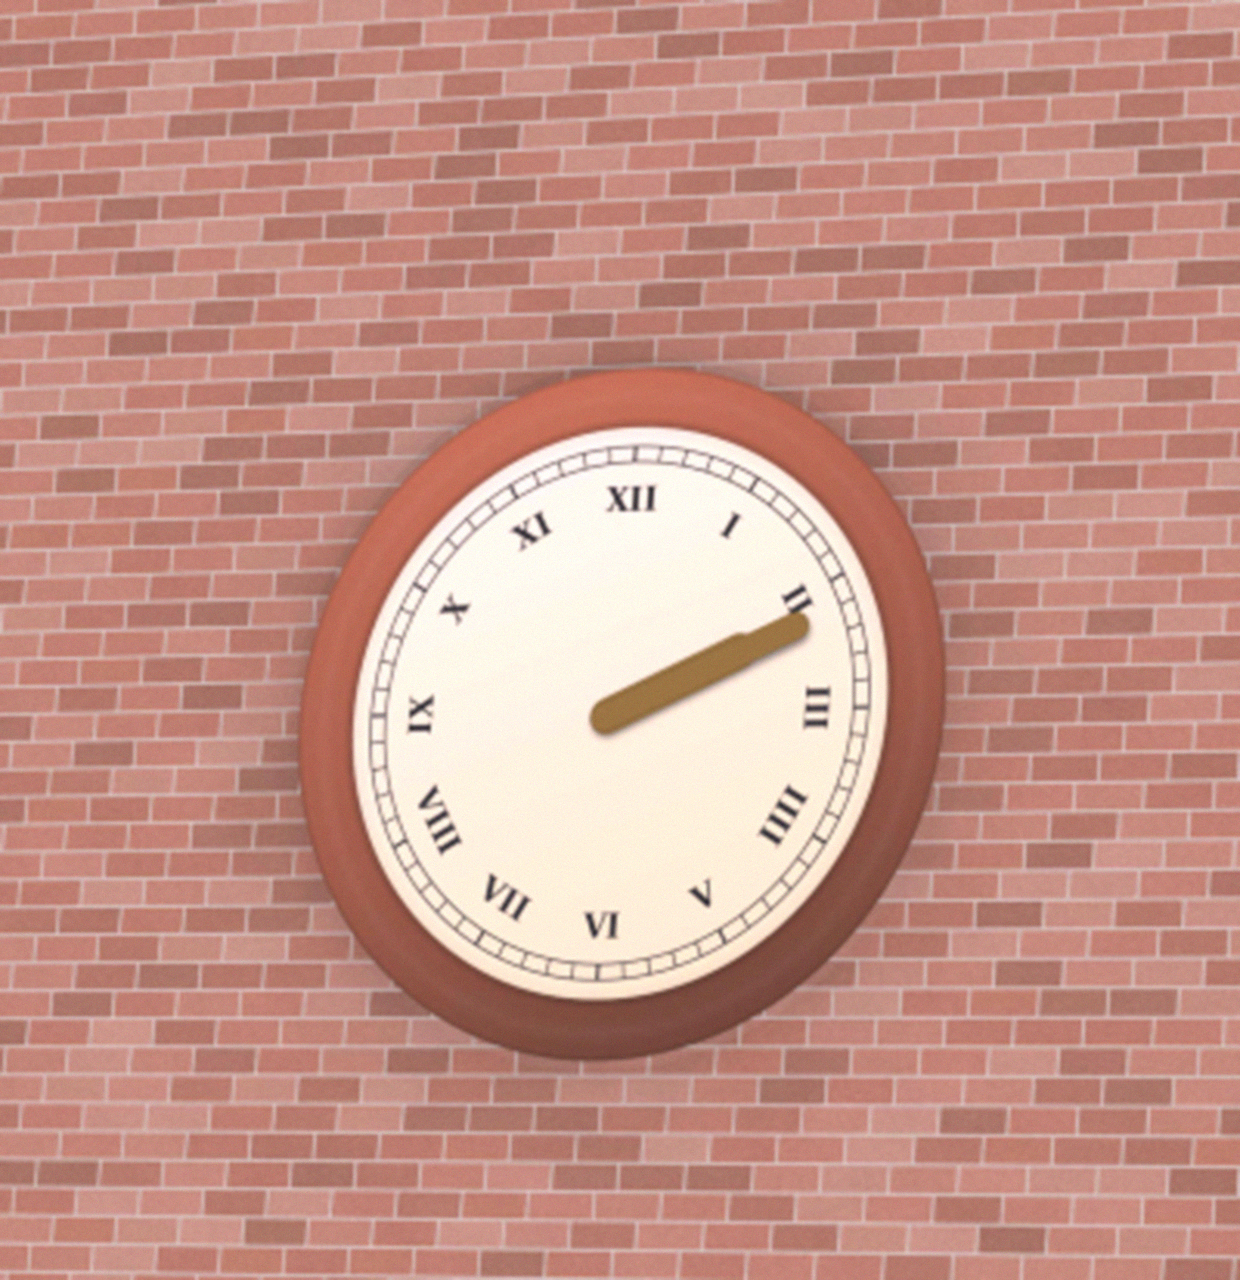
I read 2.11
